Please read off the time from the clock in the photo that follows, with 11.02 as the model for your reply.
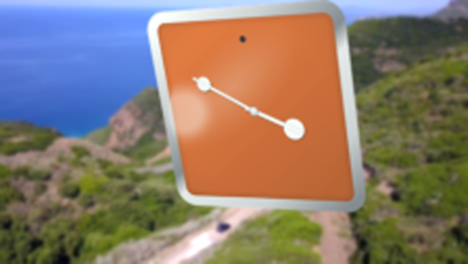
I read 3.50
